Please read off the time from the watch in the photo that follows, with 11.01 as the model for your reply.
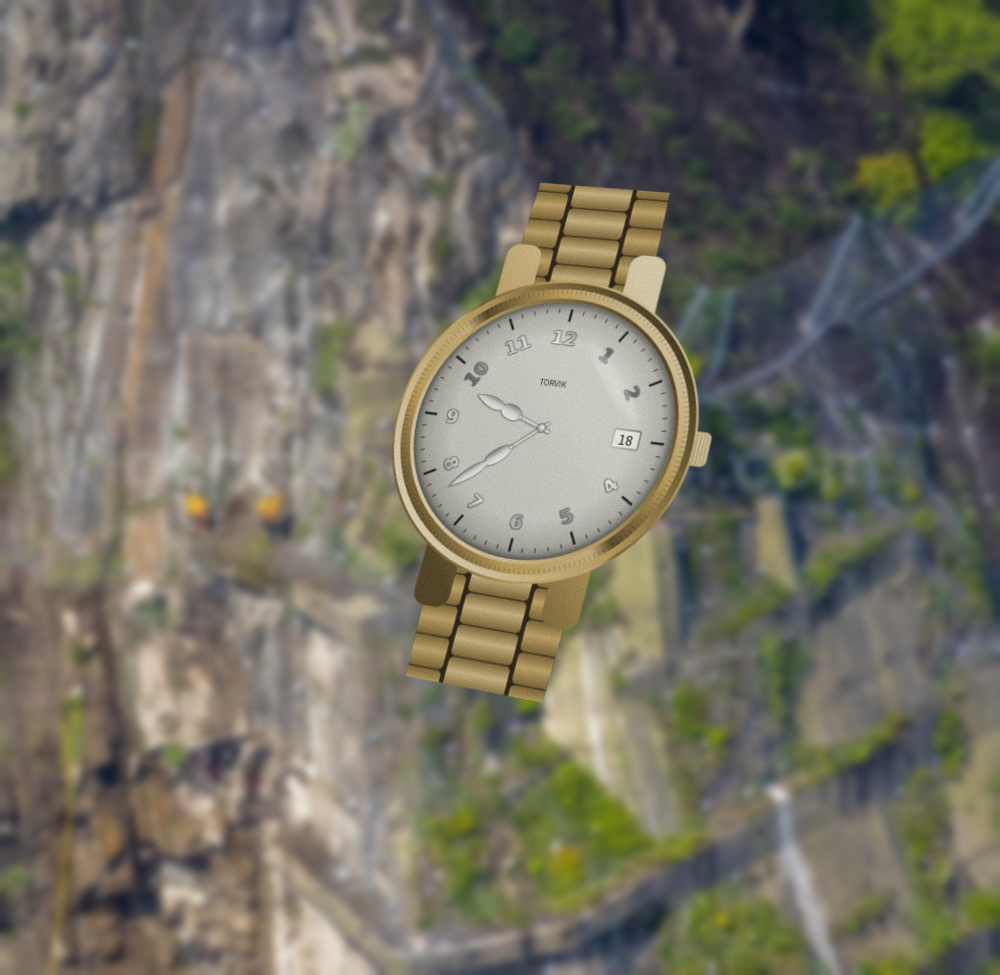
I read 9.38
